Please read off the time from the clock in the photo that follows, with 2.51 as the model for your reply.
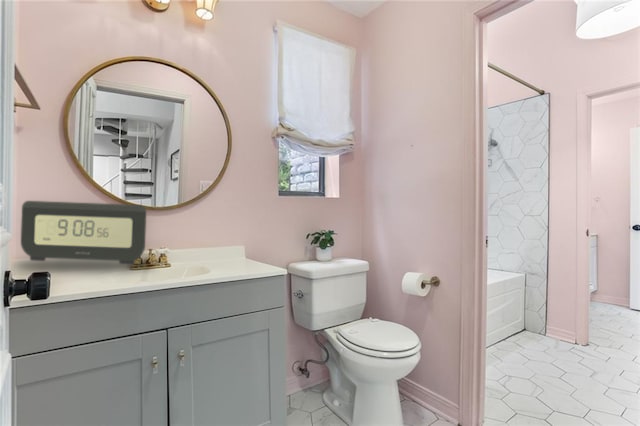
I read 9.08
